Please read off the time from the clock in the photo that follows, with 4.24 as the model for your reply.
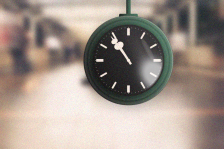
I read 10.54
